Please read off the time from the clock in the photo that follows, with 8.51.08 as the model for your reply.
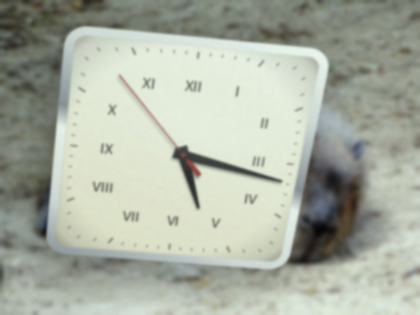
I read 5.16.53
